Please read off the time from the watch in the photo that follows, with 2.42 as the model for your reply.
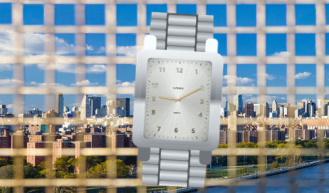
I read 9.10
